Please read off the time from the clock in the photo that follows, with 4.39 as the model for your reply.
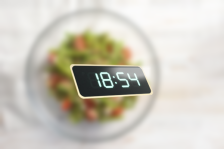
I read 18.54
